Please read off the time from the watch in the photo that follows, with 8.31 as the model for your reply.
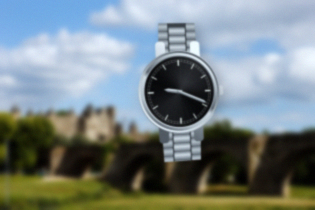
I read 9.19
